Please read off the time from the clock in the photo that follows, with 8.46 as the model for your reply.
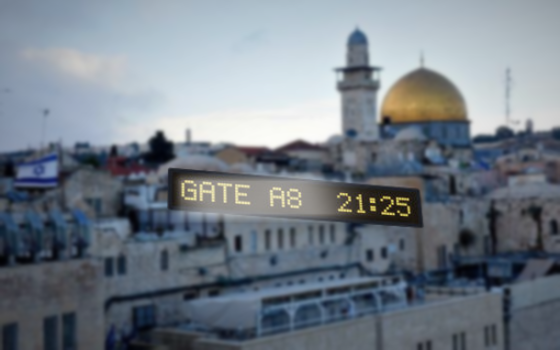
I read 21.25
